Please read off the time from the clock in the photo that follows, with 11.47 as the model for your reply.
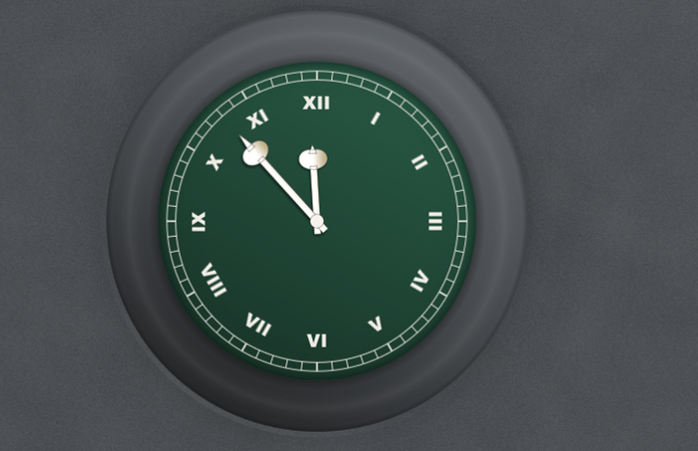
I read 11.53
